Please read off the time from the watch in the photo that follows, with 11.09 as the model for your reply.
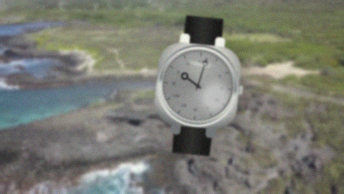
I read 10.02
